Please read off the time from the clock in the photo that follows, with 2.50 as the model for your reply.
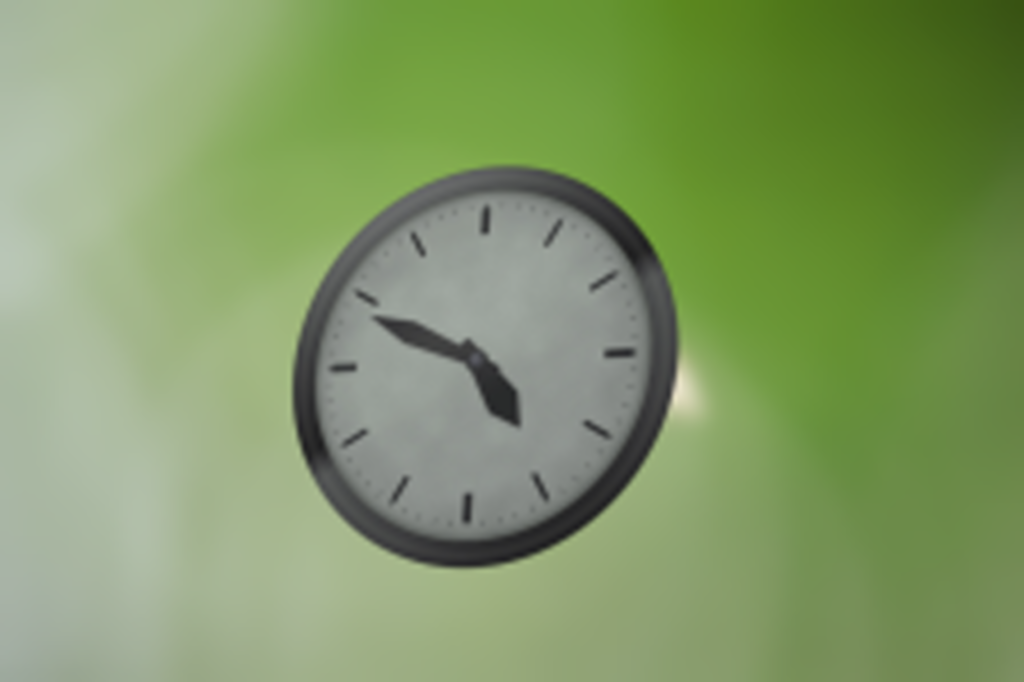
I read 4.49
